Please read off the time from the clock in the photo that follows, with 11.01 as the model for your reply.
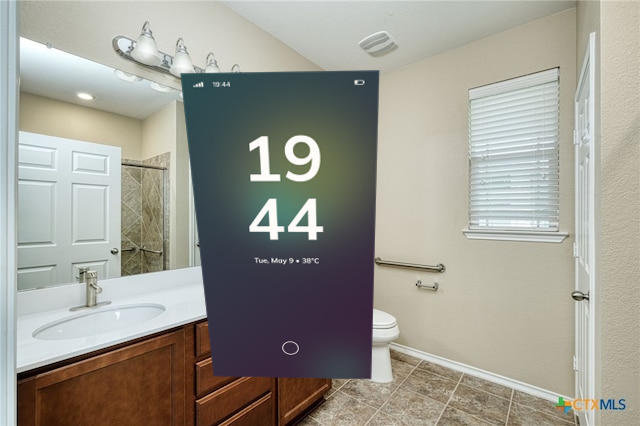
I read 19.44
